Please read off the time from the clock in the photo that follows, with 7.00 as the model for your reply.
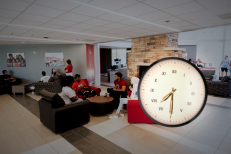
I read 7.30
